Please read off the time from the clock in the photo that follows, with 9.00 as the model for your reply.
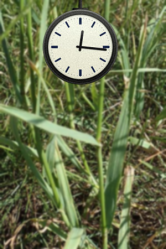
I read 12.16
